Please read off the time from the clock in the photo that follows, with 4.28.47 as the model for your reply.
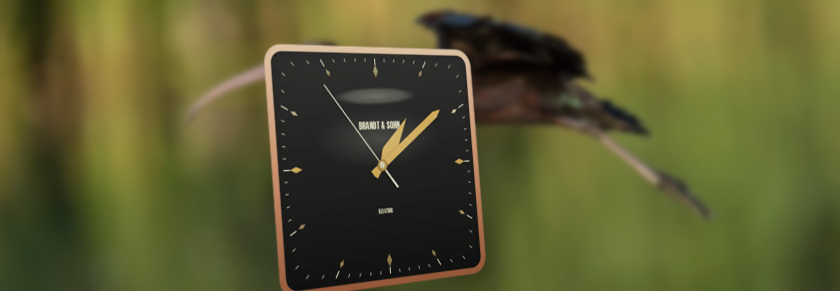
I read 1.08.54
